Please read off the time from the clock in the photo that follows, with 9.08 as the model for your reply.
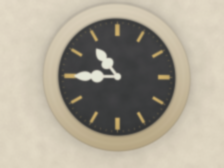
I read 10.45
